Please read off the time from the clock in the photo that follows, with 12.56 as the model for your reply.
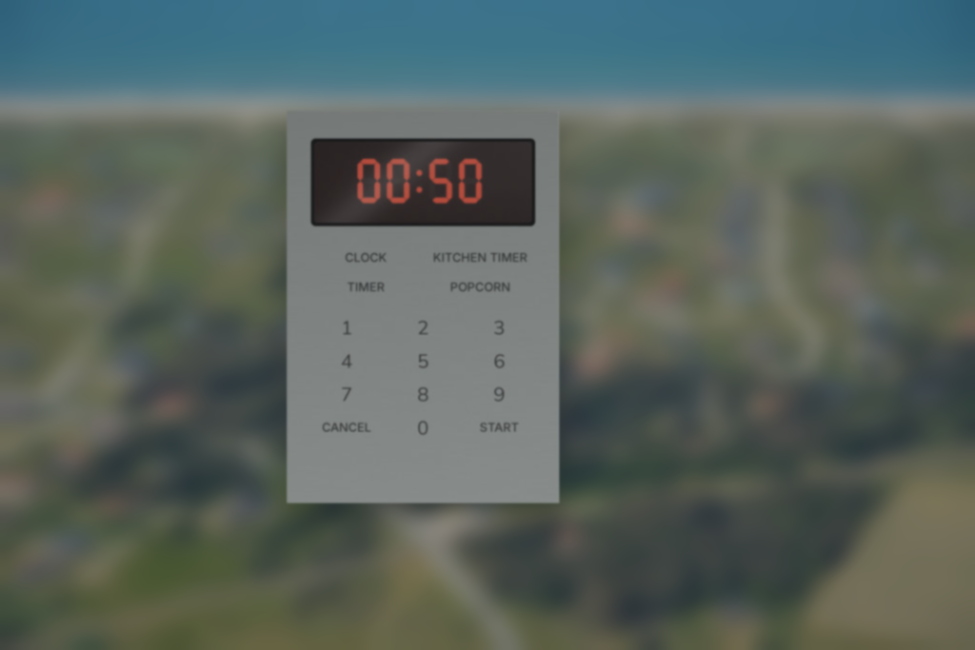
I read 0.50
